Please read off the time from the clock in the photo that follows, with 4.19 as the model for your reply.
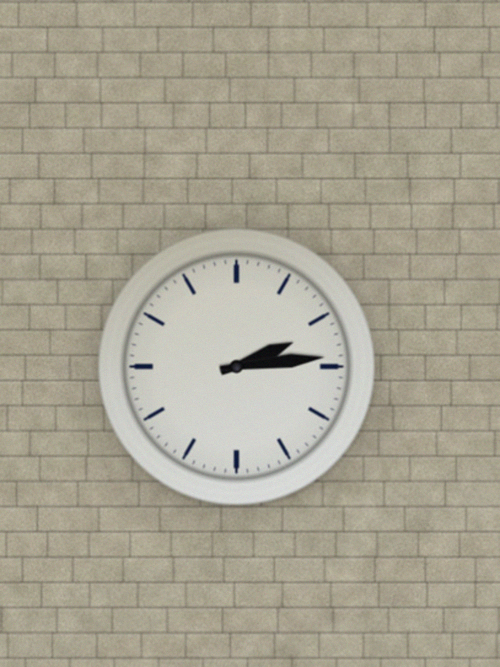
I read 2.14
